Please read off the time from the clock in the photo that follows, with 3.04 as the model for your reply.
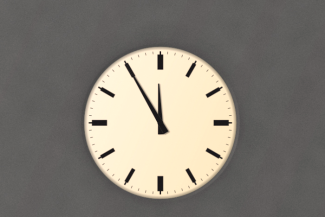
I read 11.55
